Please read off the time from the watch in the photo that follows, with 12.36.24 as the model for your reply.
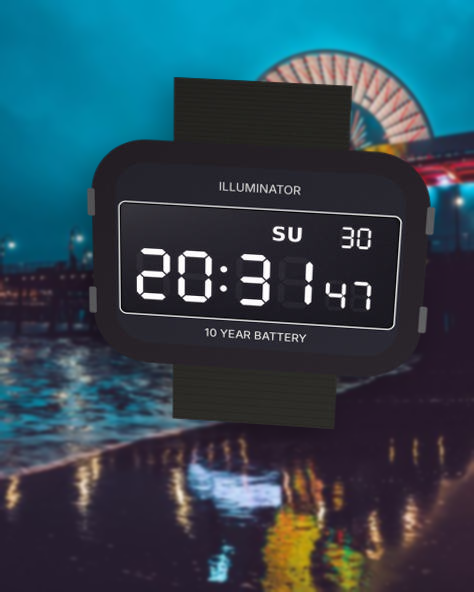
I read 20.31.47
